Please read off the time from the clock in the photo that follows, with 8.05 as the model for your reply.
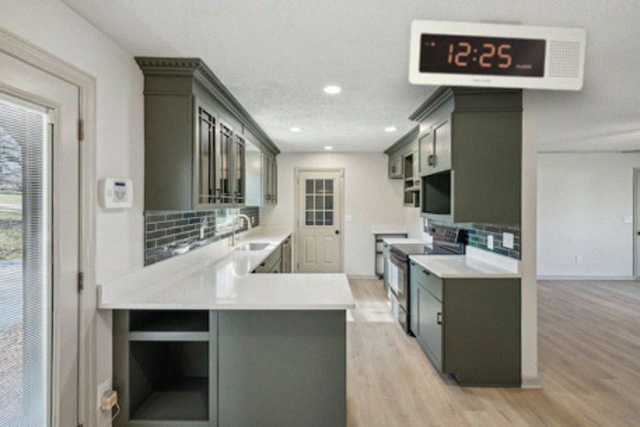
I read 12.25
